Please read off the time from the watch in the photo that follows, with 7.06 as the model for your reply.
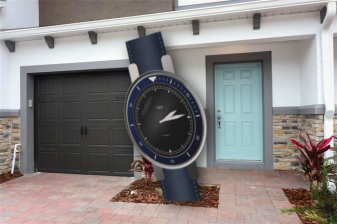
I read 2.14
